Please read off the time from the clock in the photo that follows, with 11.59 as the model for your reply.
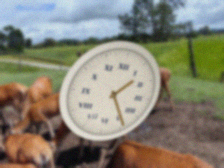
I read 1.24
